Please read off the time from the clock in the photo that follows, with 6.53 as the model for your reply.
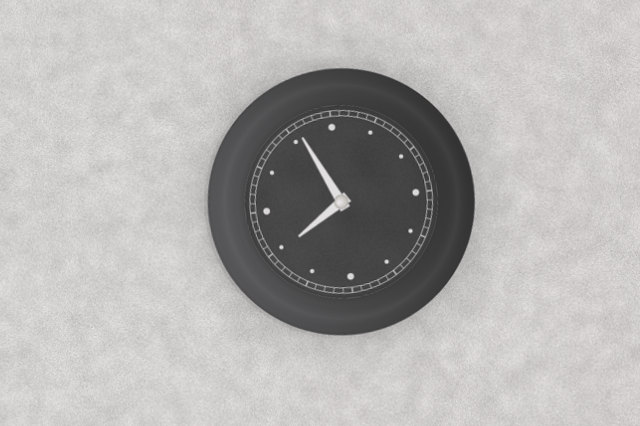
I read 7.56
